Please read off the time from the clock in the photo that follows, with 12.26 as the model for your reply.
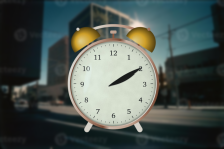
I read 2.10
